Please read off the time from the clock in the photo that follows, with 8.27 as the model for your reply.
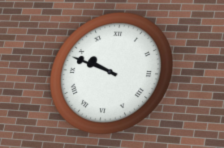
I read 9.48
